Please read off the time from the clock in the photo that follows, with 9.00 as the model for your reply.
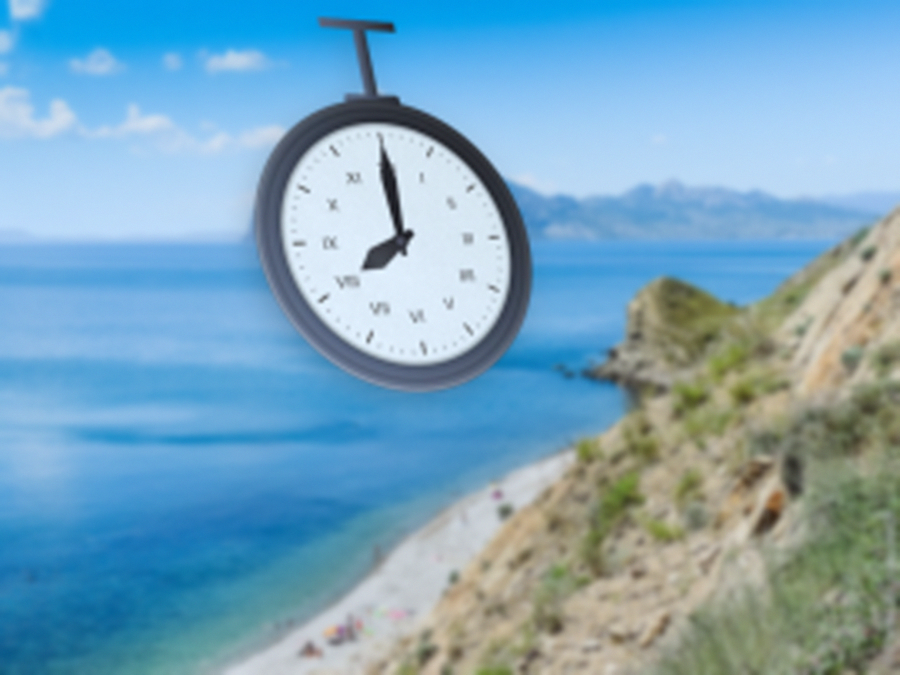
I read 8.00
